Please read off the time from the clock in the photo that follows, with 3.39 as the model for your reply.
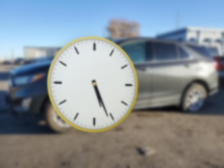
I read 5.26
